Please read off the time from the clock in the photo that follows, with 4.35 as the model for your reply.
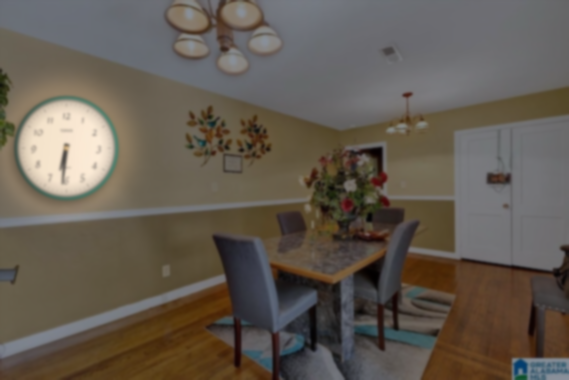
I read 6.31
